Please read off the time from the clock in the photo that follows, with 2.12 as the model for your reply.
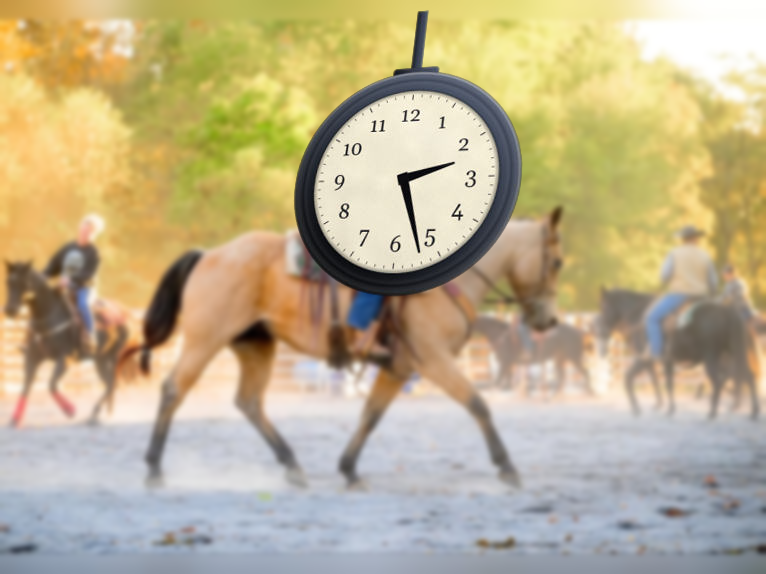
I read 2.27
